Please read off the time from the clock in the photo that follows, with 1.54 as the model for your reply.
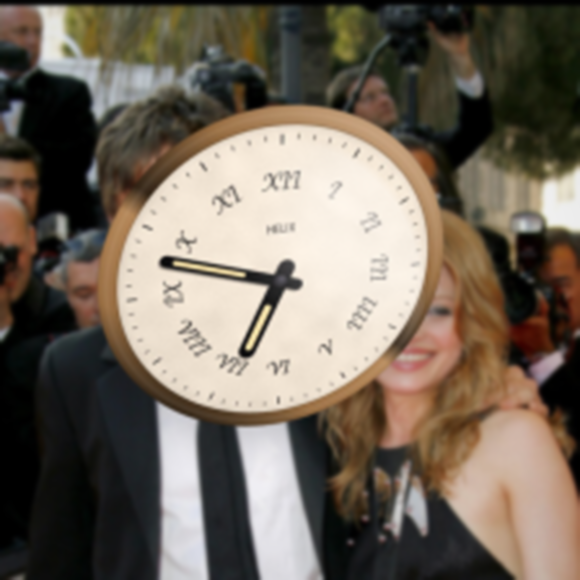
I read 6.48
